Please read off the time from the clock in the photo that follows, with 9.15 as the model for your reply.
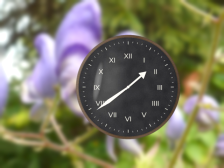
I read 1.39
